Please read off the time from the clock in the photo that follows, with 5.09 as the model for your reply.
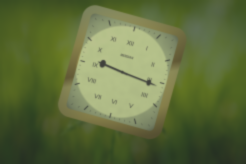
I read 9.16
